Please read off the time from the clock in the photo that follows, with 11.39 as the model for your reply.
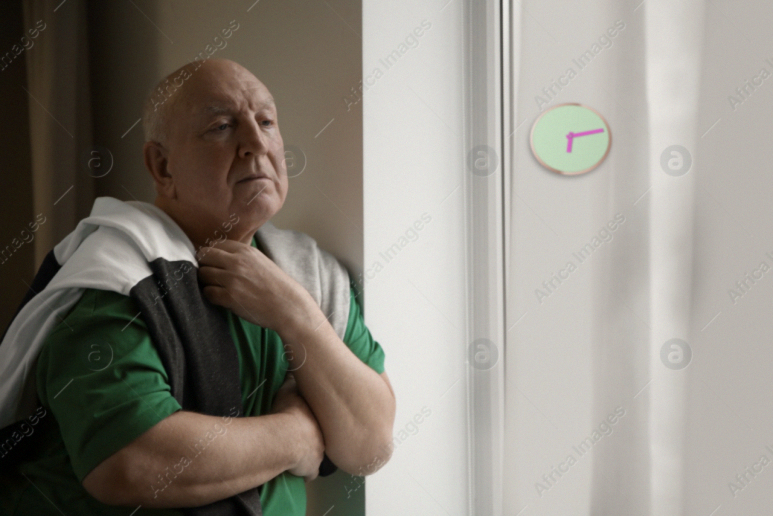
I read 6.13
